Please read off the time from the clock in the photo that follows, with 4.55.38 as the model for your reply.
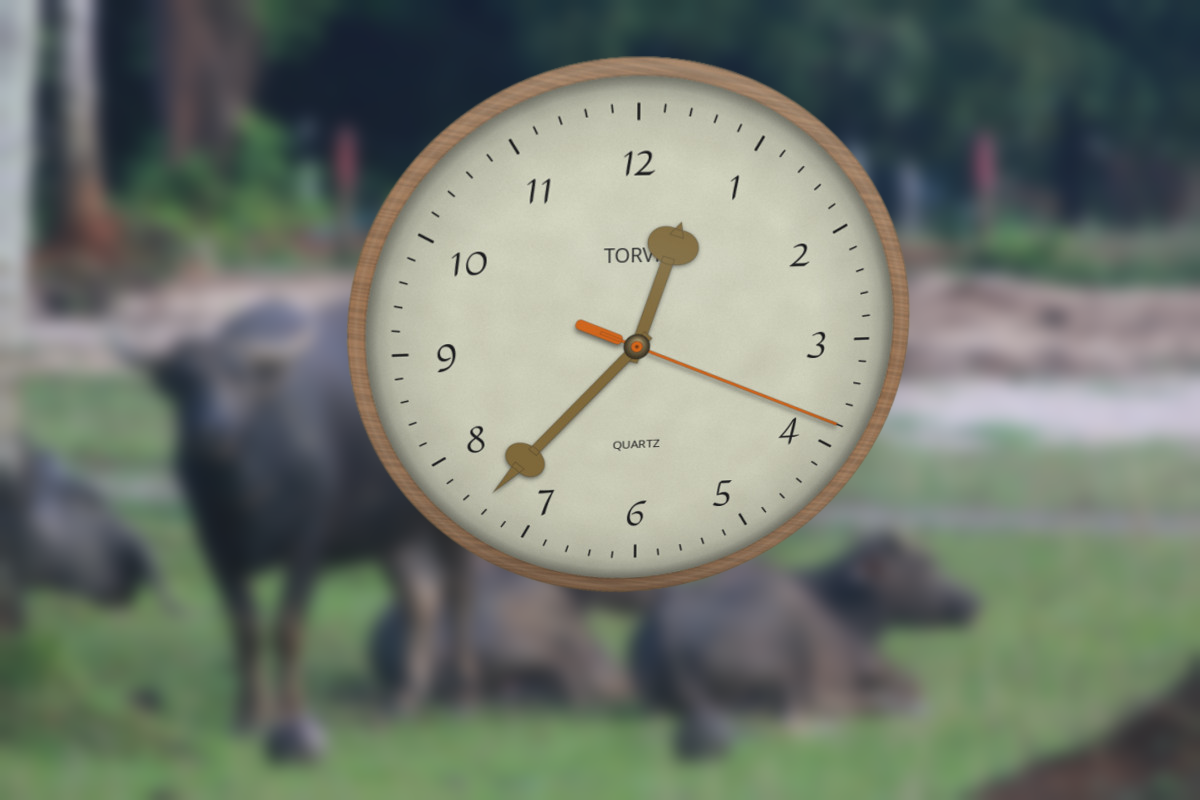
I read 12.37.19
